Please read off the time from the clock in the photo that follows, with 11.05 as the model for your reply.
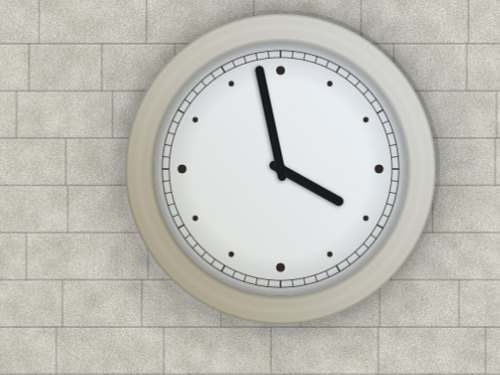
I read 3.58
